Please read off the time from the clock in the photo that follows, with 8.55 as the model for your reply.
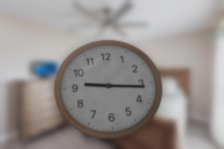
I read 9.16
